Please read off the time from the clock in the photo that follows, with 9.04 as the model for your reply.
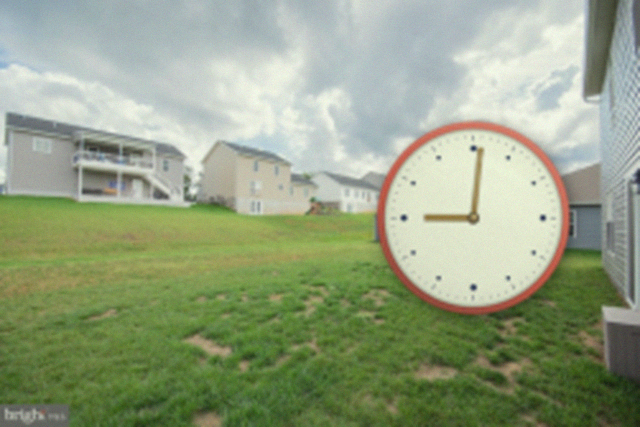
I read 9.01
